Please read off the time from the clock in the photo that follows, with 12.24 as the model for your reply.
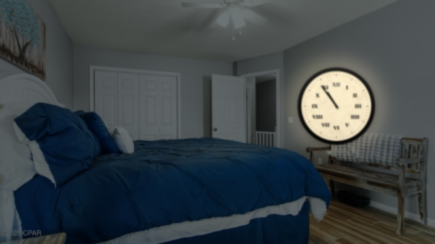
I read 10.54
